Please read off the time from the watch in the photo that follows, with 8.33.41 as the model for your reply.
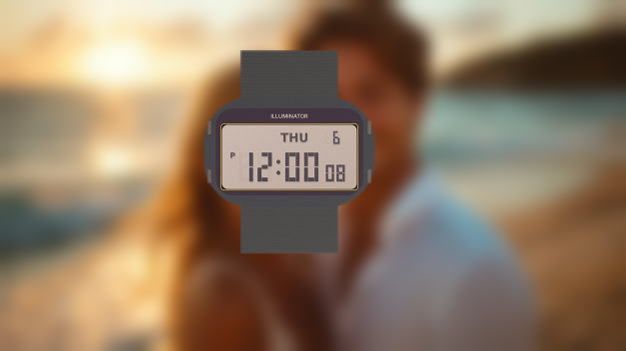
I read 12.00.08
